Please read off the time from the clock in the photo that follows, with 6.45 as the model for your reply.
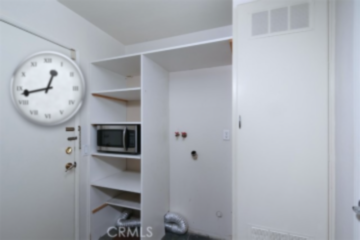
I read 12.43
